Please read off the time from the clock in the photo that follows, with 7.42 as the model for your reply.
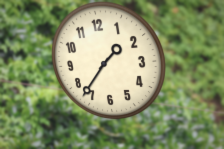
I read 1.37
